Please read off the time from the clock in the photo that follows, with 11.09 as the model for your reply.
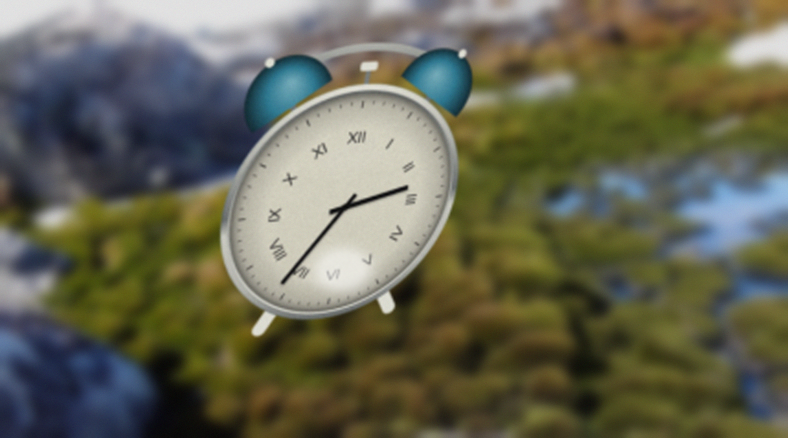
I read 2.36
